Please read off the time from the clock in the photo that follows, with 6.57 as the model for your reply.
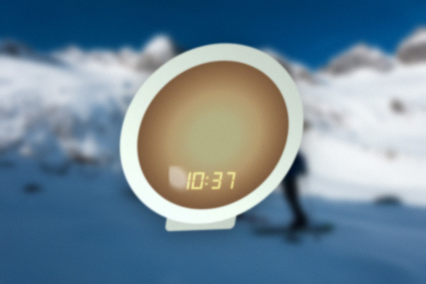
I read 10.37
